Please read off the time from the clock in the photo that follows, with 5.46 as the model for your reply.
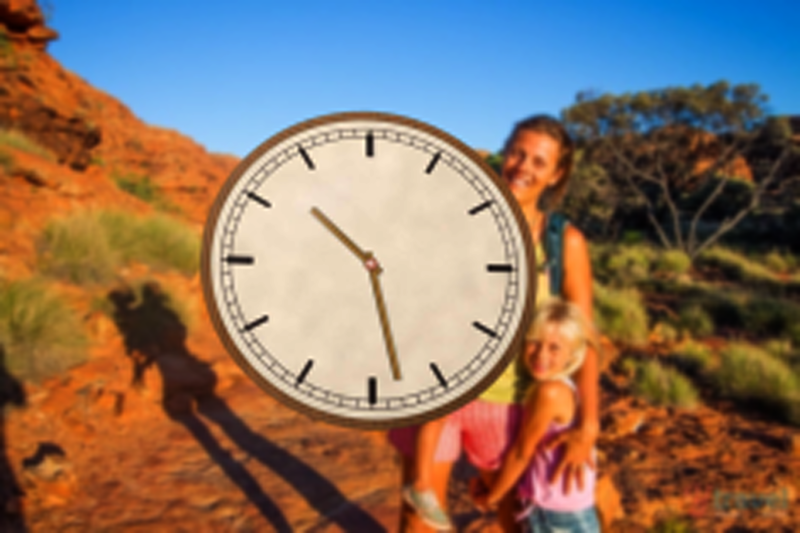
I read 10.28
